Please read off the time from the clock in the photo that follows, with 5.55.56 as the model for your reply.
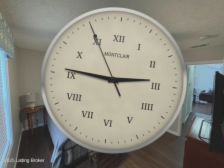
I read 2.45.55
